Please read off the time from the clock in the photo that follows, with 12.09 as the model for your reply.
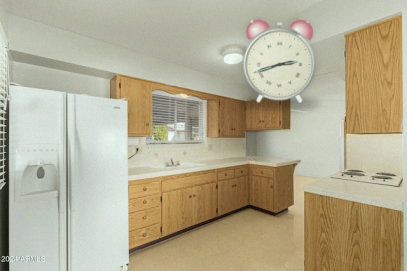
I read 2.42
